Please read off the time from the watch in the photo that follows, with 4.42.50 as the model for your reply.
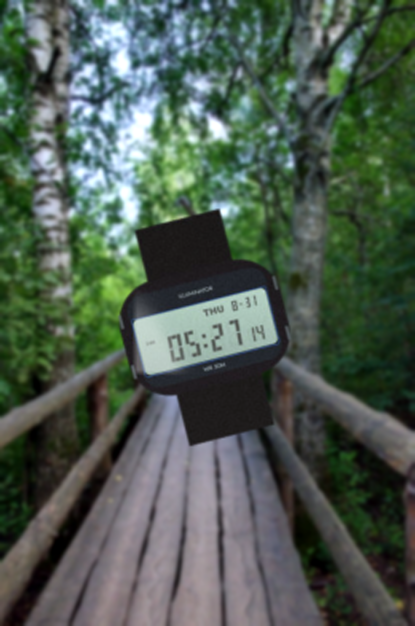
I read 5.27.14
